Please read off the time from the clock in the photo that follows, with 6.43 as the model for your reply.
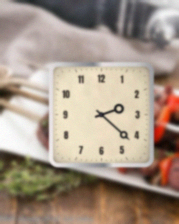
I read 2.22
